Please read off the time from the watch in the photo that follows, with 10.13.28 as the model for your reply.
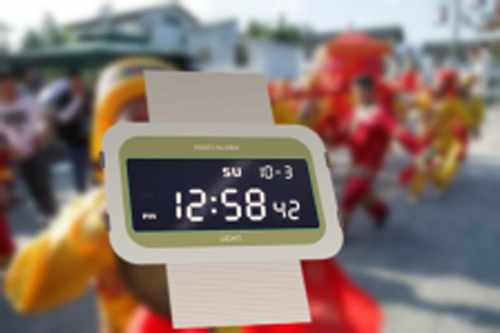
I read 12.58.42
